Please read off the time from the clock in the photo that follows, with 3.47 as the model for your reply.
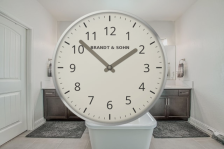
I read 1.52
